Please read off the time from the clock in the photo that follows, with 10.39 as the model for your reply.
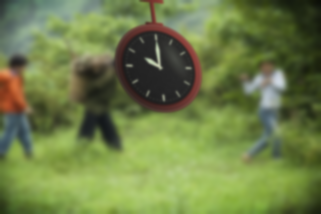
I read 10.00
